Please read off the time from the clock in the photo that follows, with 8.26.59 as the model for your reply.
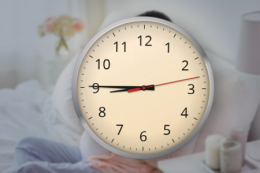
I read 8.45.13
